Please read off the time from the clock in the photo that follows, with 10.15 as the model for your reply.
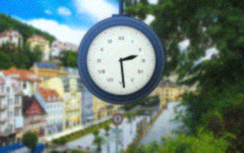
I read 2.29
